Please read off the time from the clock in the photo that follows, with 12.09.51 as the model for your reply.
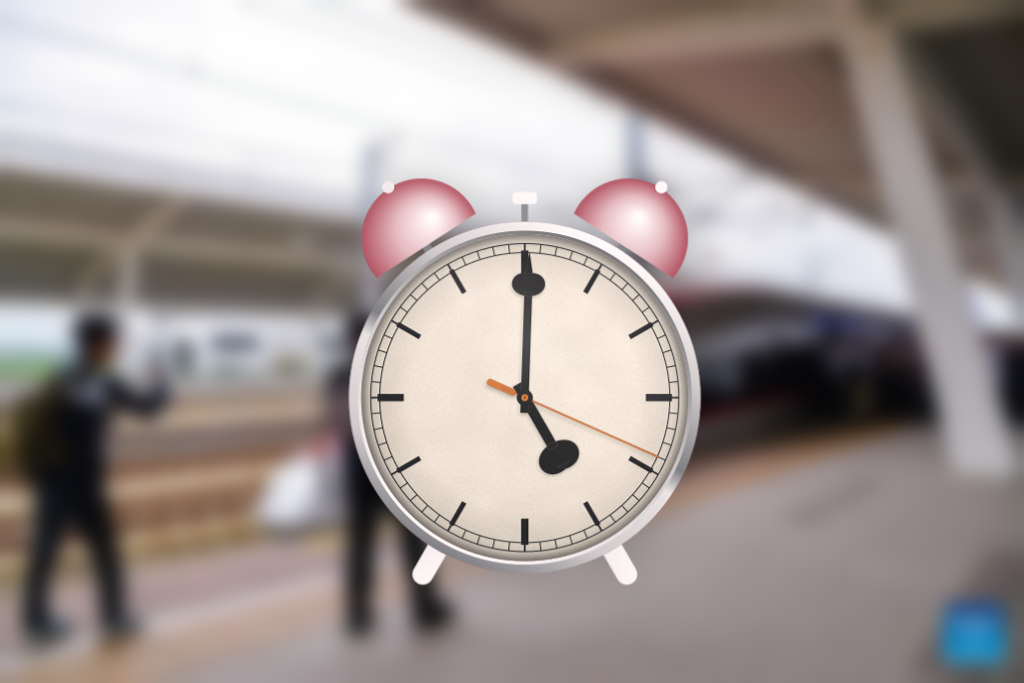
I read 5.00.19
